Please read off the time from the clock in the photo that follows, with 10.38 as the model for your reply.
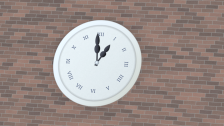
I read 12.59
